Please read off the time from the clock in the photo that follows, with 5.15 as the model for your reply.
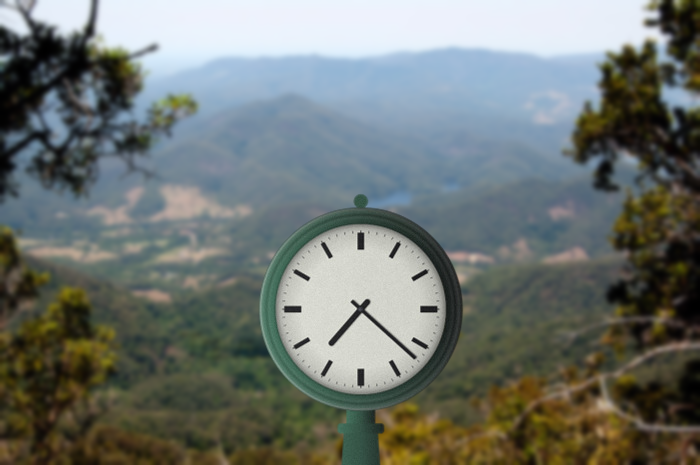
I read 7.22
